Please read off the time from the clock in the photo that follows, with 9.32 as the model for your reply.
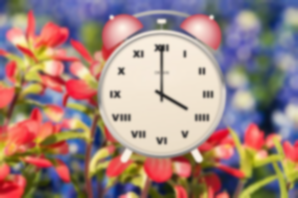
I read 4.00
